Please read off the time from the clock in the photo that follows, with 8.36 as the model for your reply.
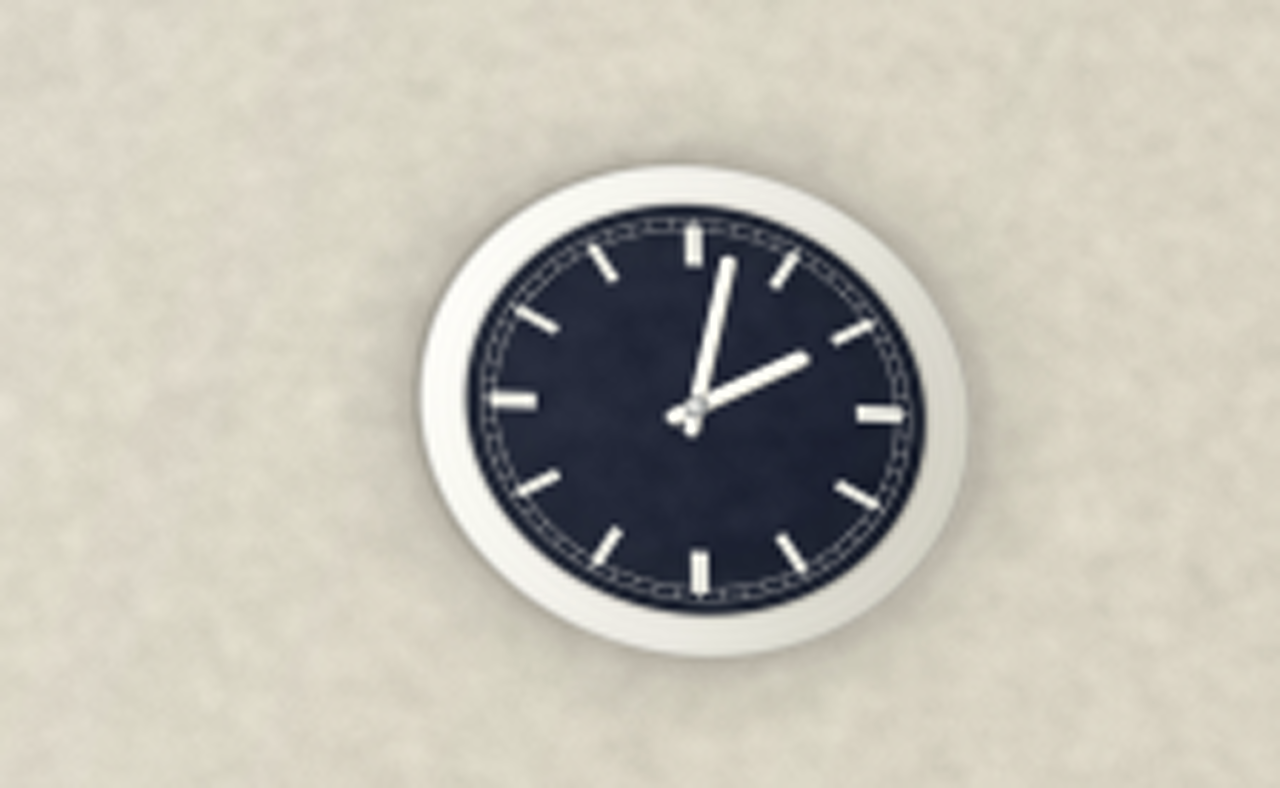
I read 2.02
